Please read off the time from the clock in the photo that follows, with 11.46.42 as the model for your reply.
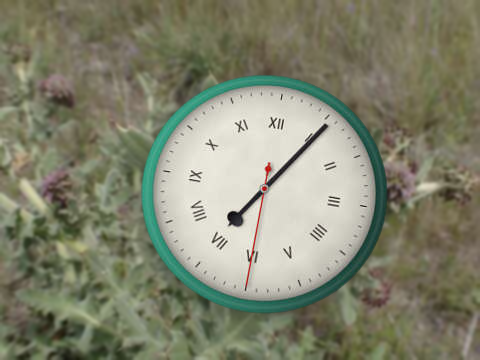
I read 7.05.30
